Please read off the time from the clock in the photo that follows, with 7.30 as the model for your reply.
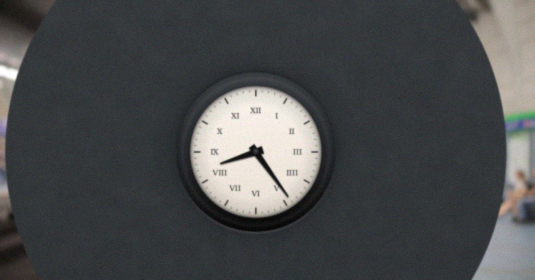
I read 8.24
